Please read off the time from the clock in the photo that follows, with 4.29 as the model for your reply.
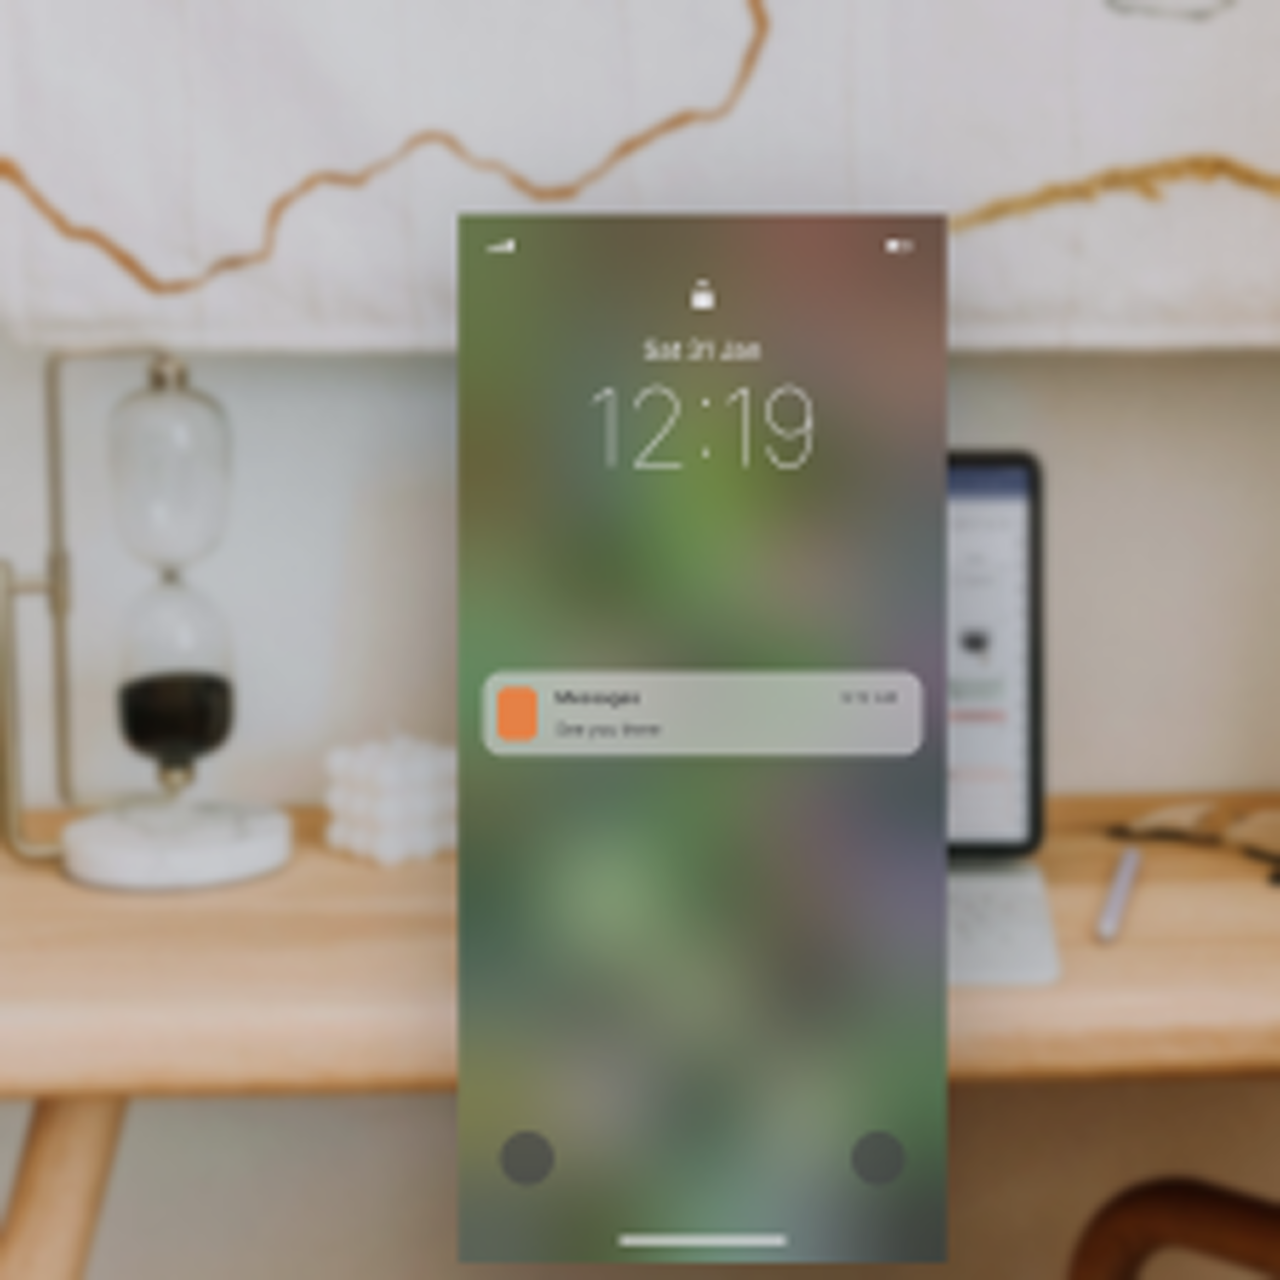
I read 12.19
